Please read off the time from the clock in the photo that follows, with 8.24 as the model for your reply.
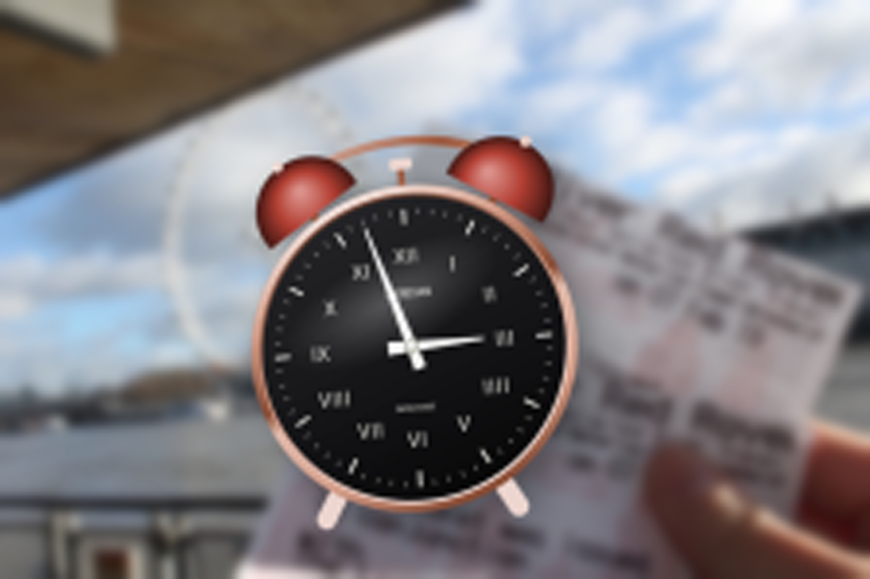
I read 2.57
